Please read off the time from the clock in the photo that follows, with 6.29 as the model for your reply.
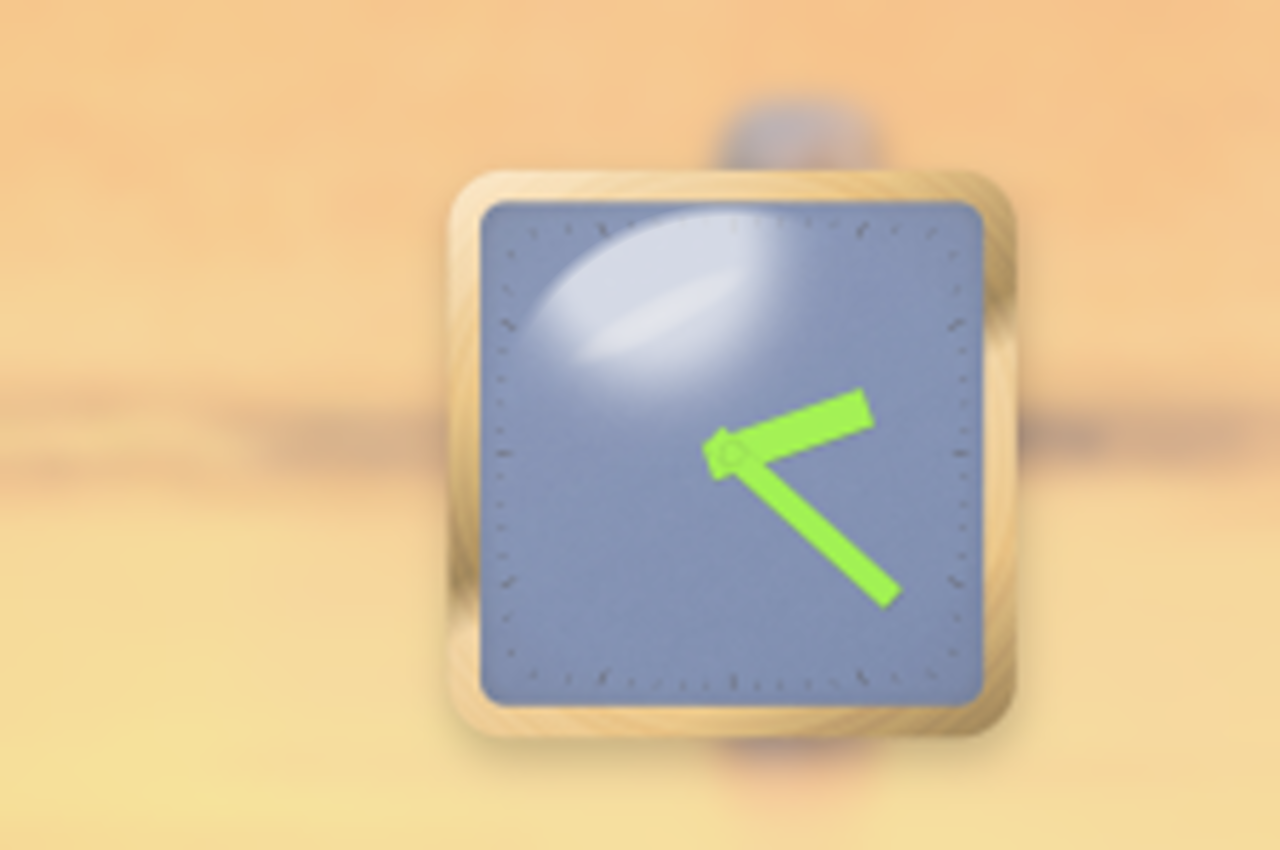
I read 2.22
